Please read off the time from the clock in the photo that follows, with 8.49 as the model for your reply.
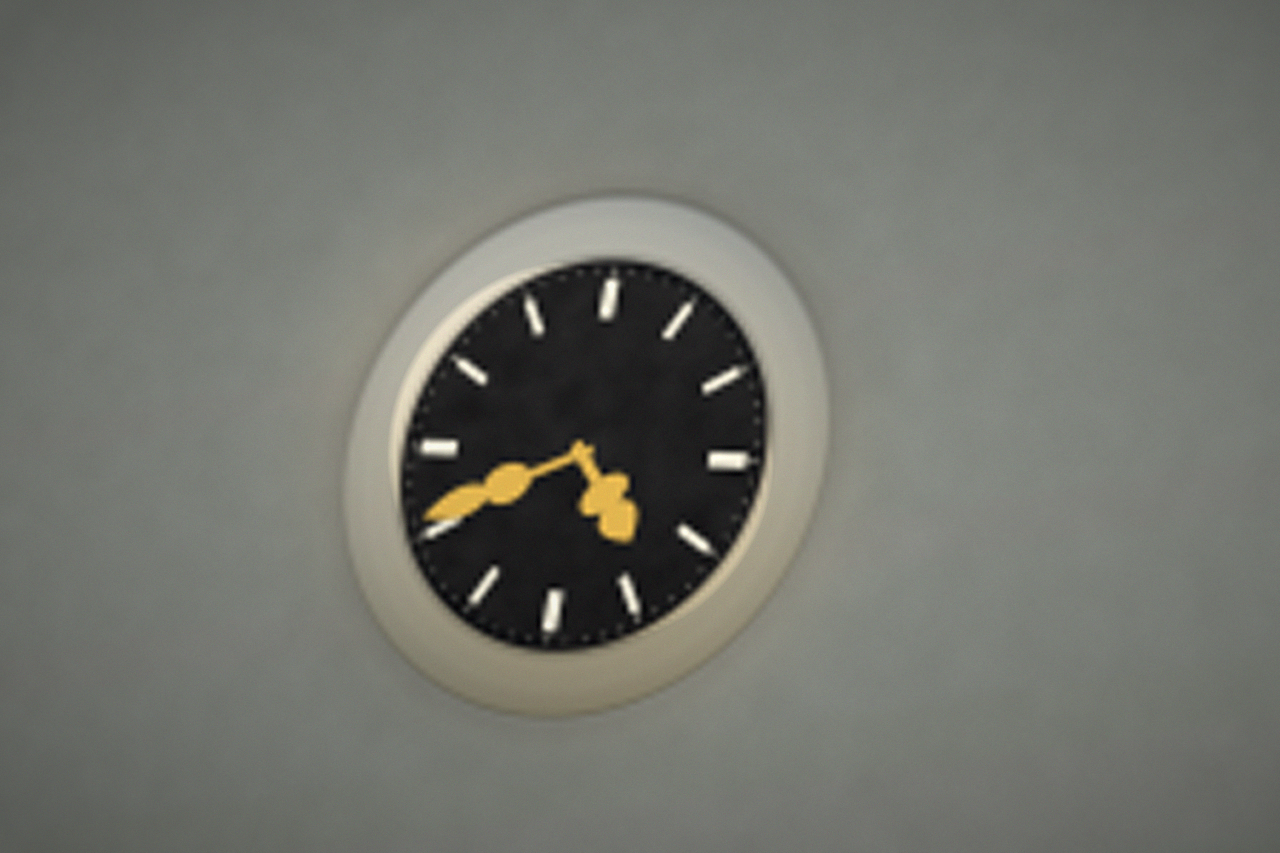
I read 4.41
